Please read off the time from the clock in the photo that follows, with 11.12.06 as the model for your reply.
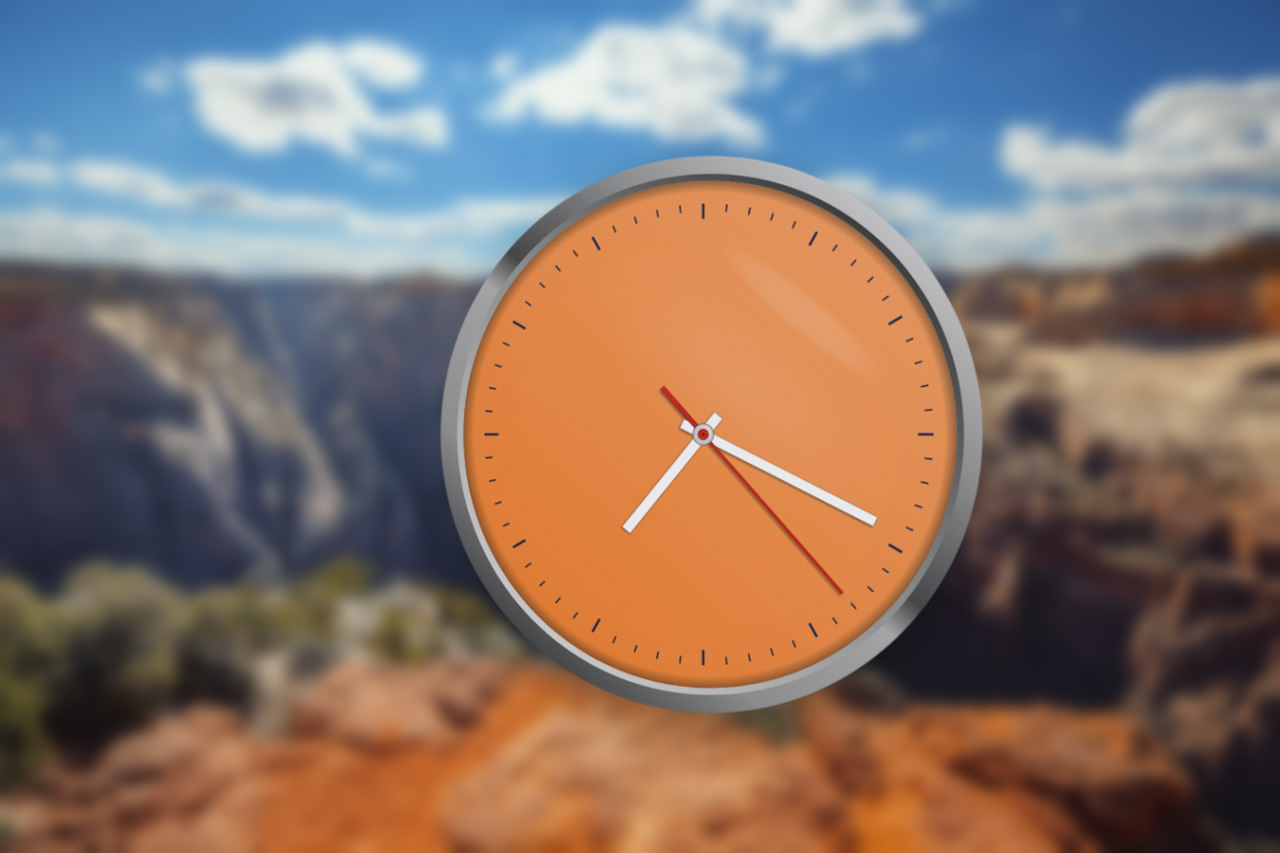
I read 7.19.23
